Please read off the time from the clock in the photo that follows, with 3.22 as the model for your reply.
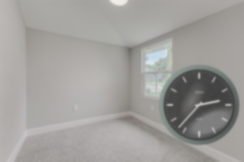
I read 2.37
